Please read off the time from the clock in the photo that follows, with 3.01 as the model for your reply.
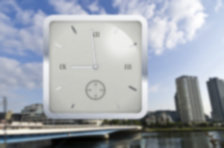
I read 8.59
